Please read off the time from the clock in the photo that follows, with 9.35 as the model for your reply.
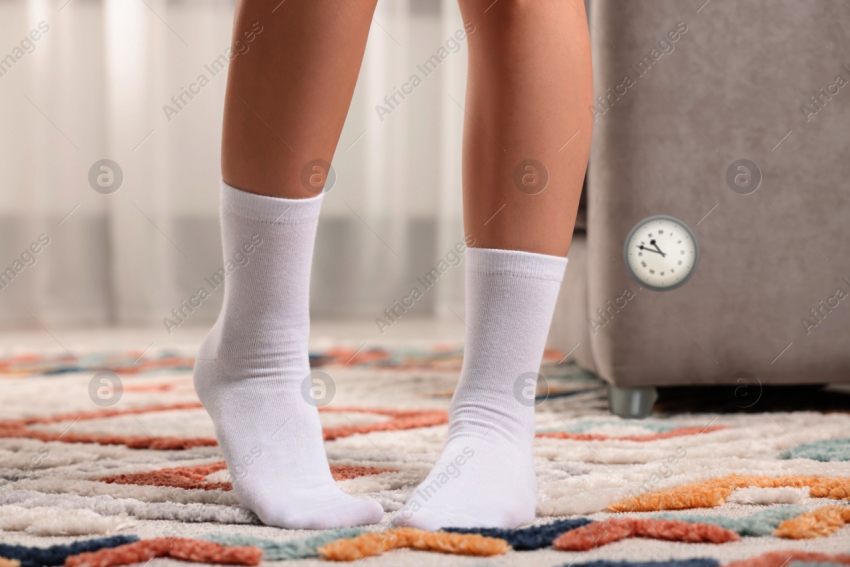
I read 10.48
